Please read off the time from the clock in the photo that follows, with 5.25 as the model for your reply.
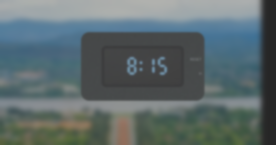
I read 8.15
